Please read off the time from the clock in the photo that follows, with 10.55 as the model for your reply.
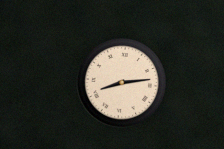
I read 8.13
